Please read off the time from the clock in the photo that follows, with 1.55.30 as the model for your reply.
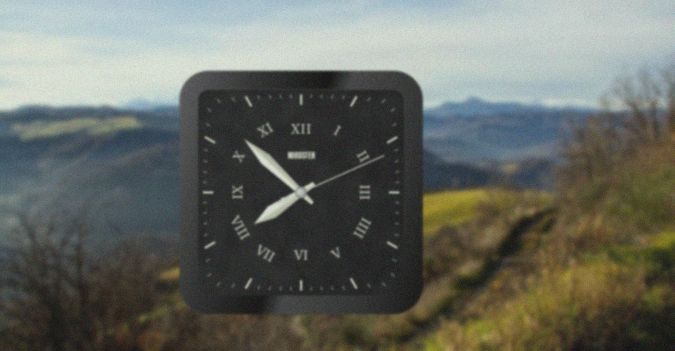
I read 7.52.11
